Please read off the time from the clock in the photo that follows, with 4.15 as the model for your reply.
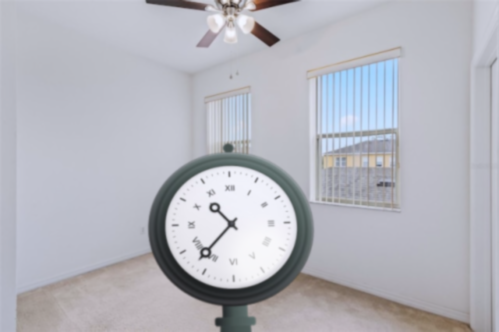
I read 10.37
